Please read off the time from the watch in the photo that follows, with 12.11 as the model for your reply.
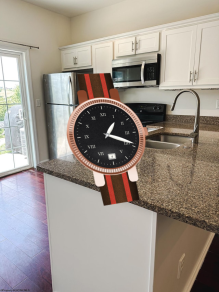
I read 1.19
